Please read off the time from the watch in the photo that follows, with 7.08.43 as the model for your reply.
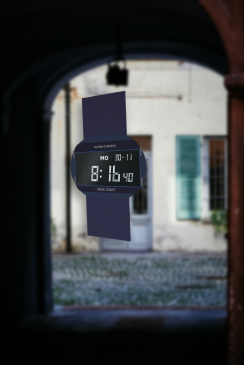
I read 8.16.40
